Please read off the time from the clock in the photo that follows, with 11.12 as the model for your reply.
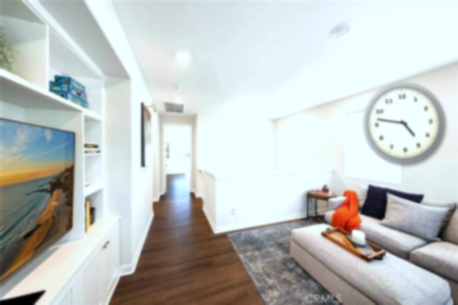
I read 4.47
